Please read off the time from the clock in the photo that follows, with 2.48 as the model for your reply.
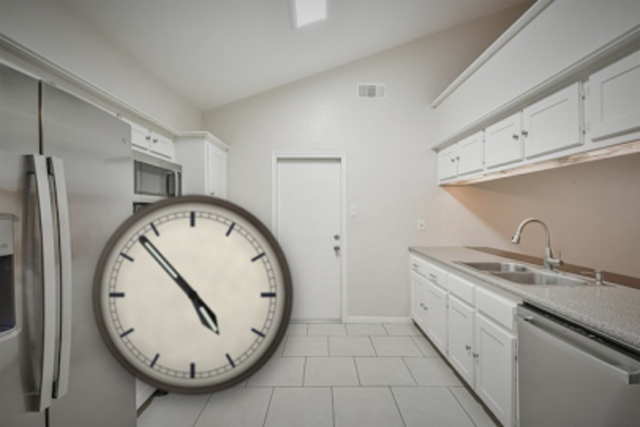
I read 4.53
